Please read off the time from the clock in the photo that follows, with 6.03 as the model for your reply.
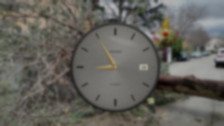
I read 8.55
